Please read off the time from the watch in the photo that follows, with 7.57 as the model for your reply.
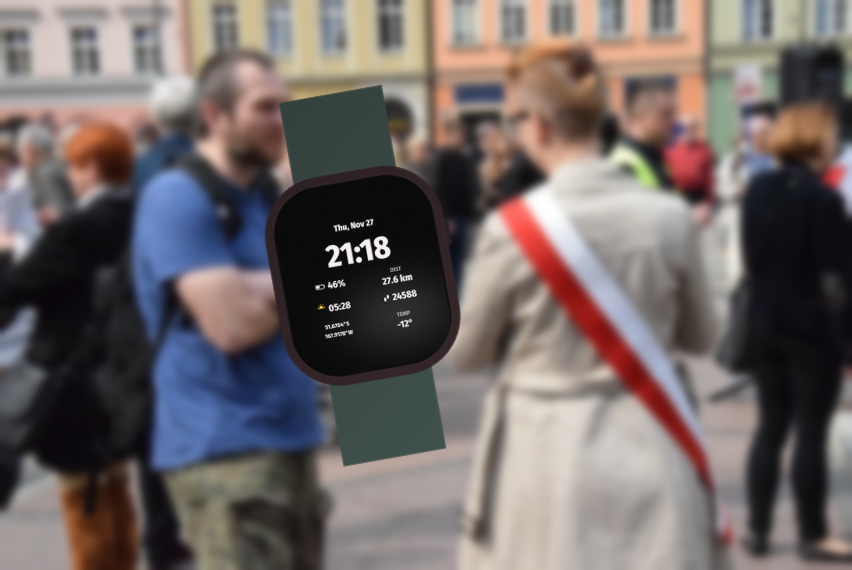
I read 21.18
